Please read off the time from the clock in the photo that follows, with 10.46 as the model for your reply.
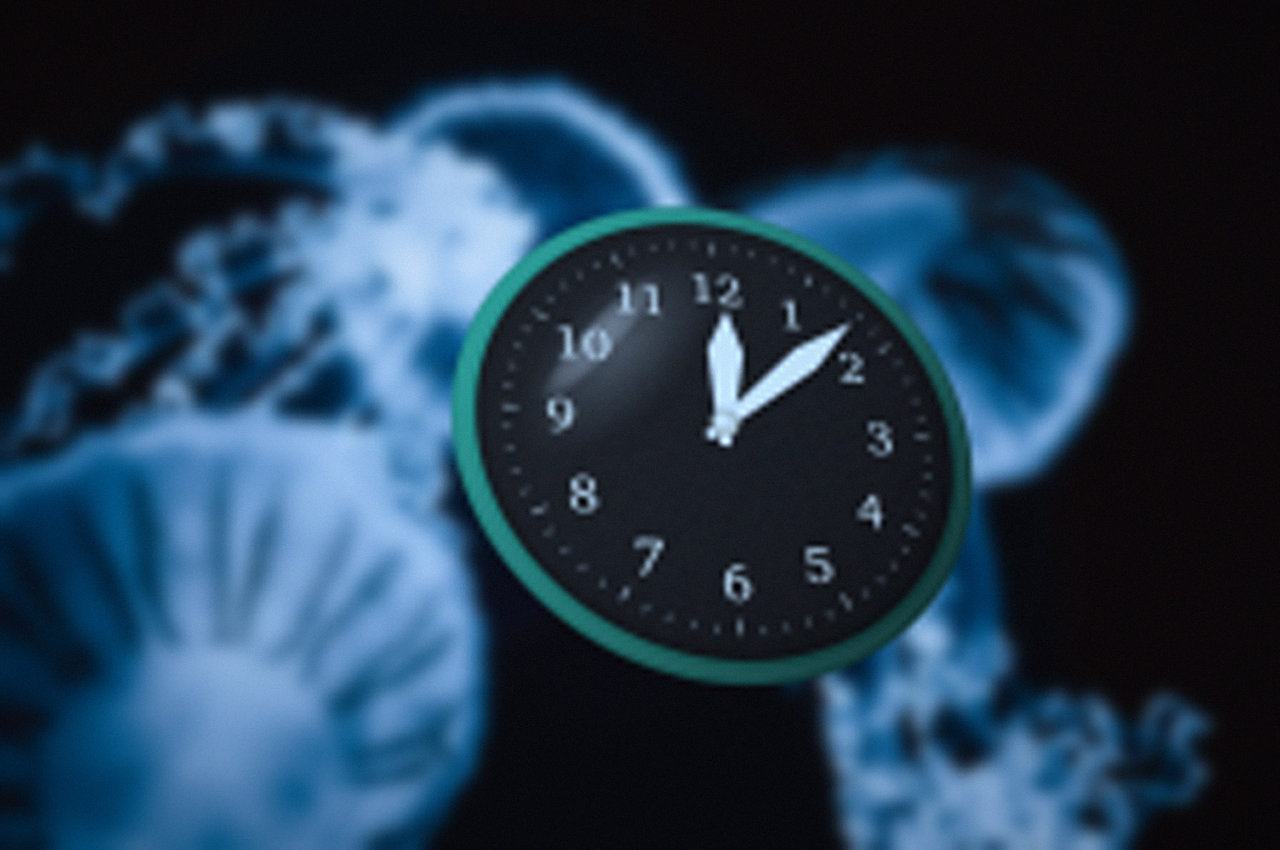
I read 12.08
